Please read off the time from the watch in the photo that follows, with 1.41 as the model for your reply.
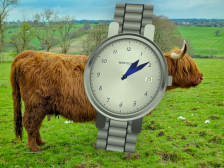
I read 1.09
